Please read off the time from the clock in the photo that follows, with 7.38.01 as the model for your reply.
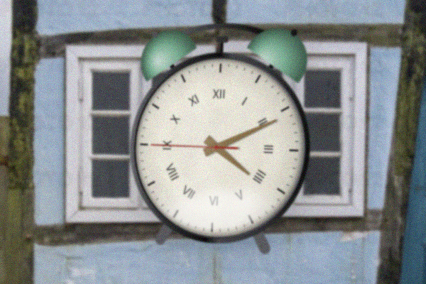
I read 4.10.45
